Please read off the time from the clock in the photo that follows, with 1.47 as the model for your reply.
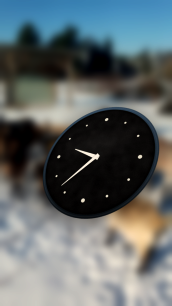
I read 9.37
